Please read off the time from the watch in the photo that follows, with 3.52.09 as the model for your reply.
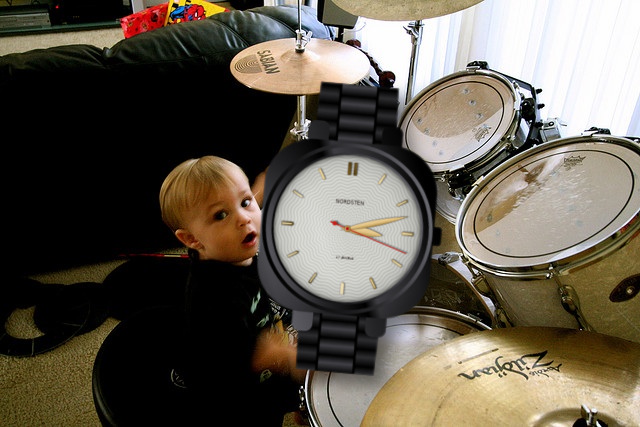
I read 3.12.18
